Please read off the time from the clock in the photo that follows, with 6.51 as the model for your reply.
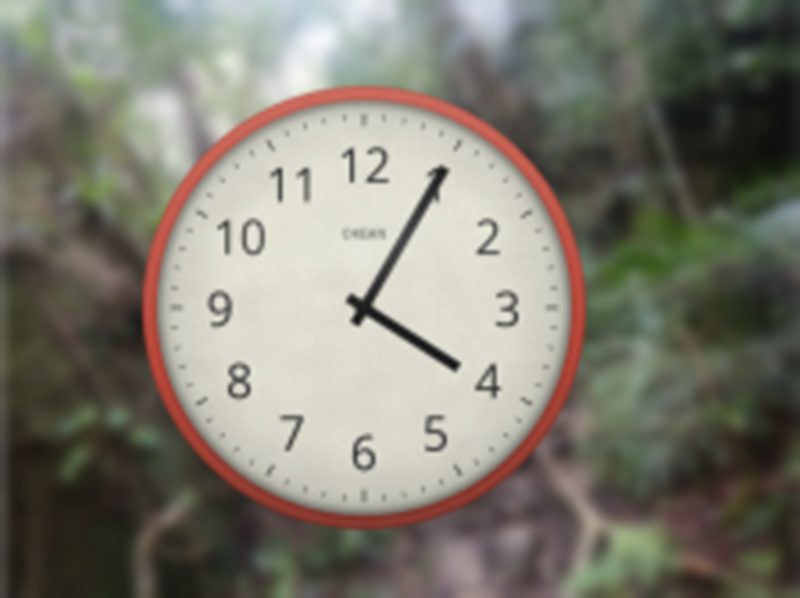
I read 4.05
